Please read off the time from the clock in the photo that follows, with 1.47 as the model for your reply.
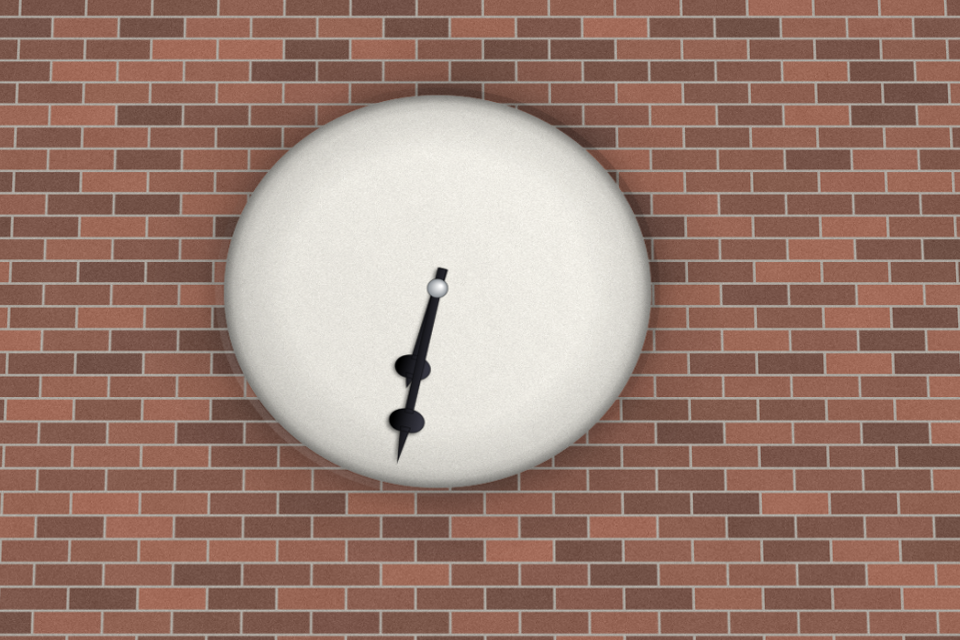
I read 6.32
